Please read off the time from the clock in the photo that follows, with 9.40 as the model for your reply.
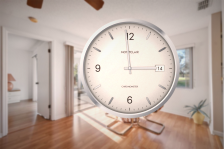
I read 2.59
